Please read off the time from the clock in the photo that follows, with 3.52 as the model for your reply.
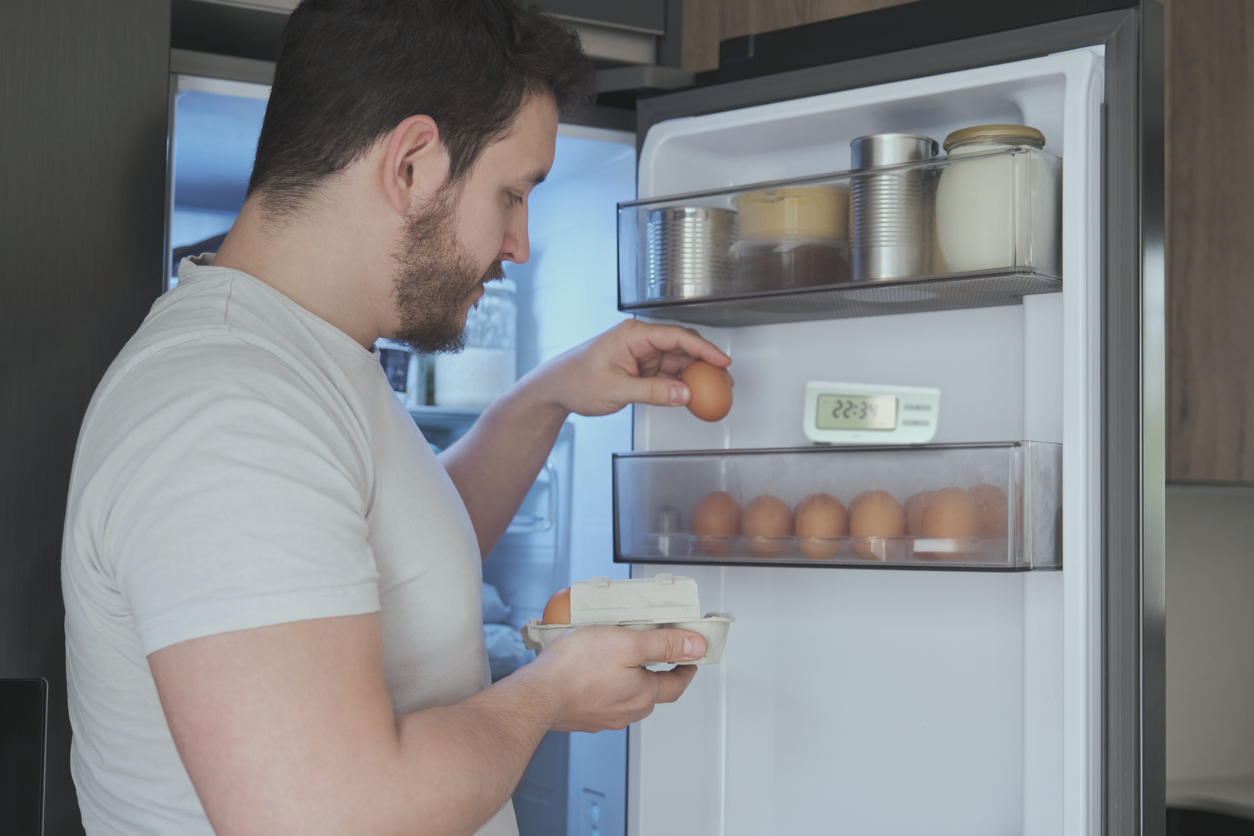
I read 22.34
